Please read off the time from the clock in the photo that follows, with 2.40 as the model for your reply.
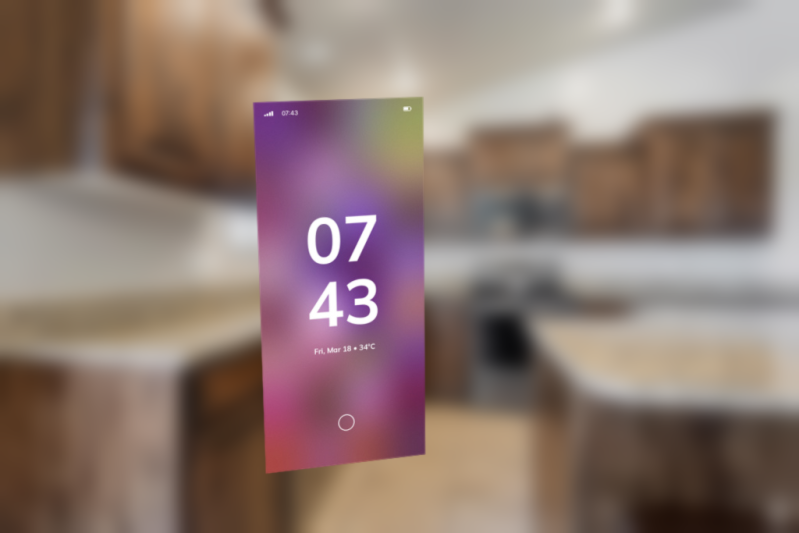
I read 7.43
